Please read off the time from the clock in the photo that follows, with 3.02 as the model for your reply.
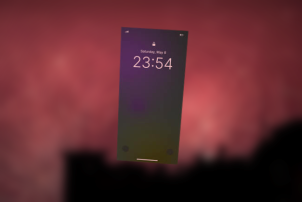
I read 23.54
